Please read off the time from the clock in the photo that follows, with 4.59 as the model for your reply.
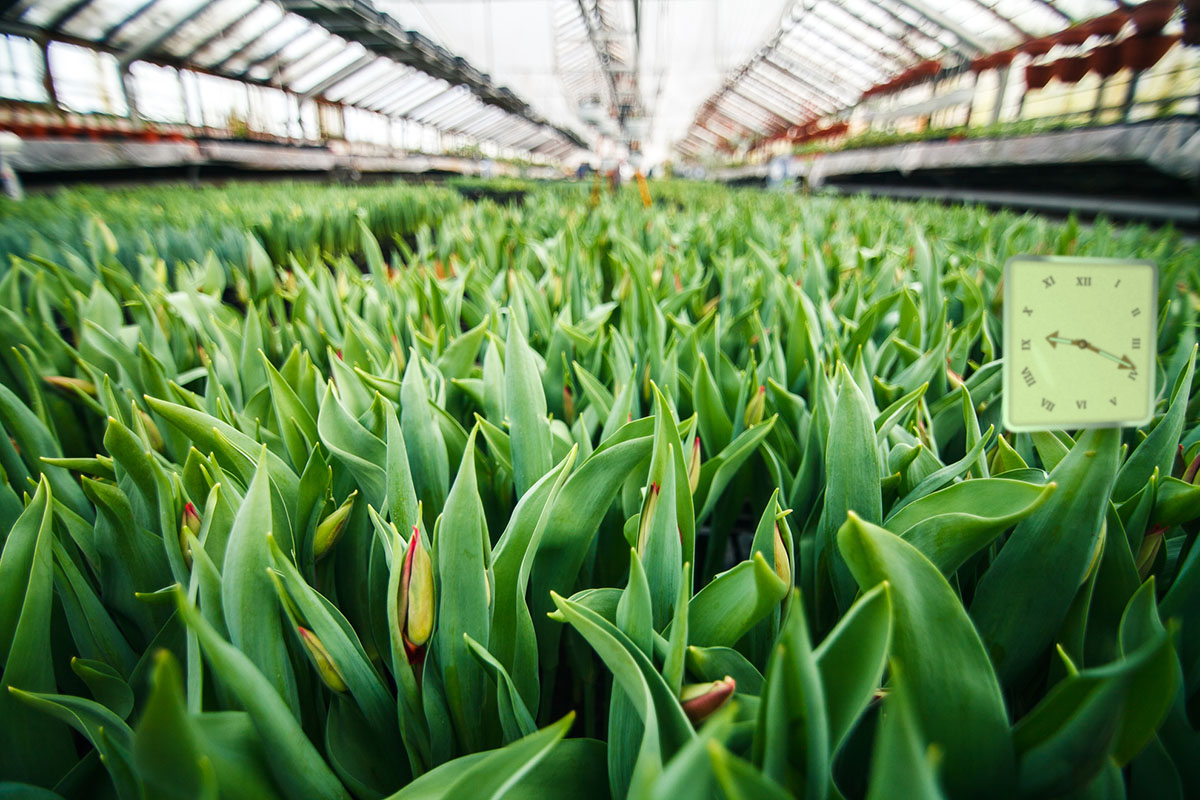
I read 9.19
